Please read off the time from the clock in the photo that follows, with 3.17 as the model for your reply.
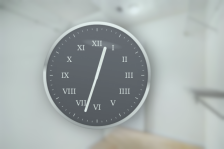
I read 12.33
